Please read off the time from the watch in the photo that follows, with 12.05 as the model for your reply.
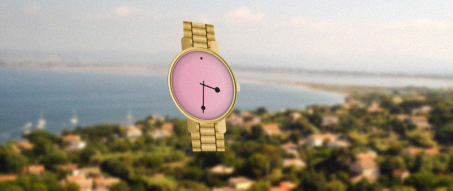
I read 3.31
